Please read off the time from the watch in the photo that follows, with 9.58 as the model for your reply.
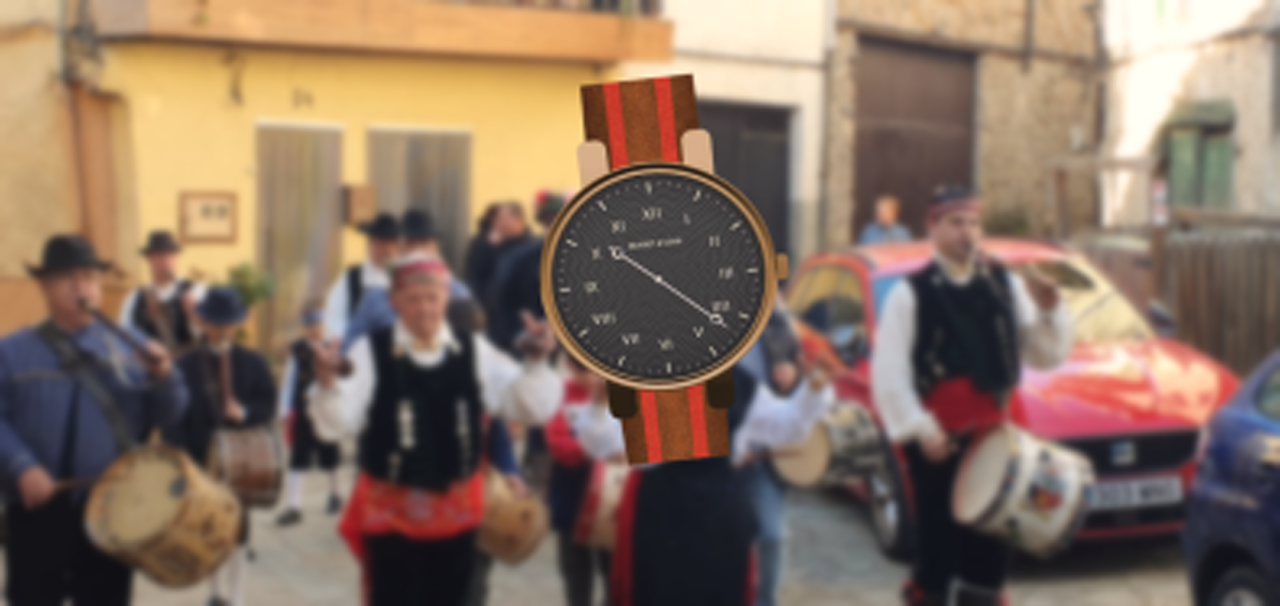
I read 10.22
